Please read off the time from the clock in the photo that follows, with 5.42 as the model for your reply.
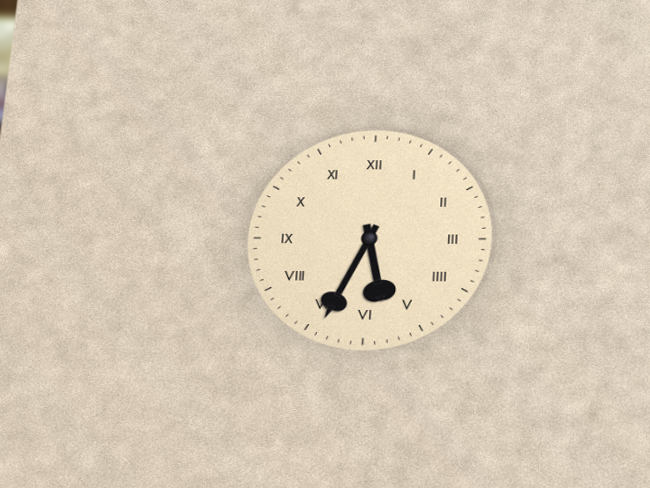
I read 5.34
